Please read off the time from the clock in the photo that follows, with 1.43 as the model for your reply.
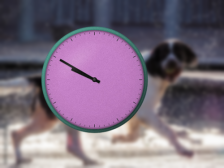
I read 9.50
